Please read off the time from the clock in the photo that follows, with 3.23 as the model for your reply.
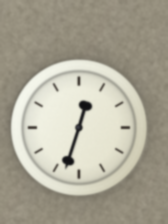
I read 12.33
